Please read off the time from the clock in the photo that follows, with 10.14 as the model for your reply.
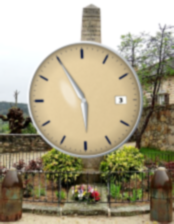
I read 5.55
